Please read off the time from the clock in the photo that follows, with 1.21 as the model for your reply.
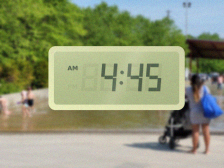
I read 4.45
